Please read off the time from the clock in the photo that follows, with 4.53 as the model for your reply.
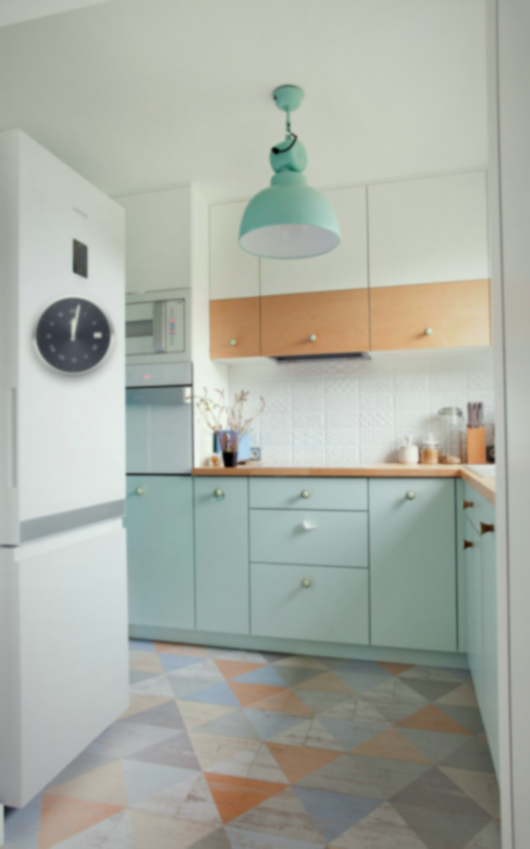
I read 12.02
